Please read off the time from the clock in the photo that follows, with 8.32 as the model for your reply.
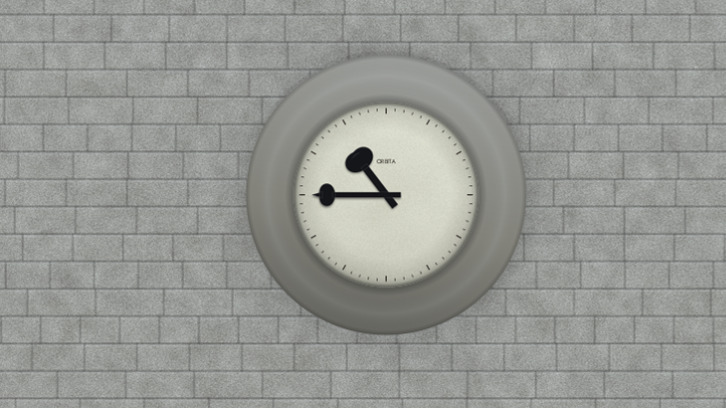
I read 10.45
